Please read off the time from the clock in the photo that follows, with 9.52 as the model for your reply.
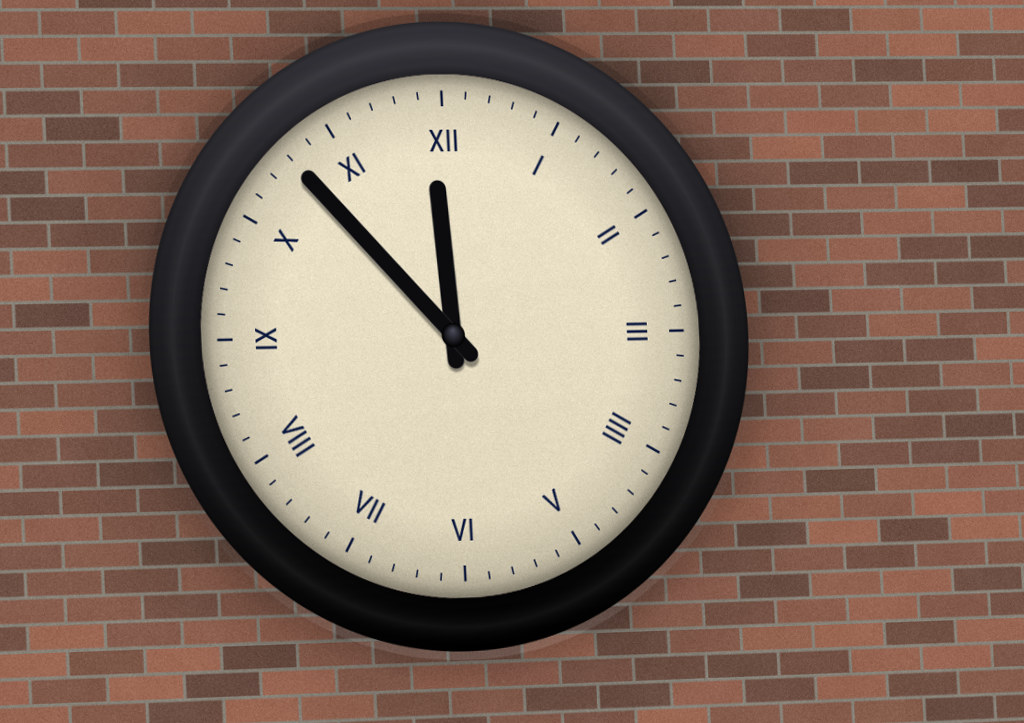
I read 11.53
